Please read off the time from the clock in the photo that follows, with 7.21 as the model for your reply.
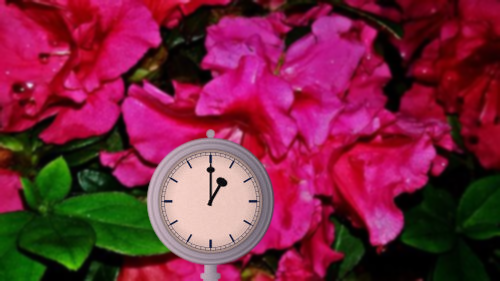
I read 1.00
